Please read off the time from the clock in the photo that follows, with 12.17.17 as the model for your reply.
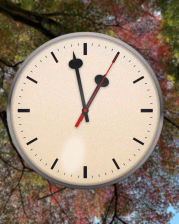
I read 12.58.05
